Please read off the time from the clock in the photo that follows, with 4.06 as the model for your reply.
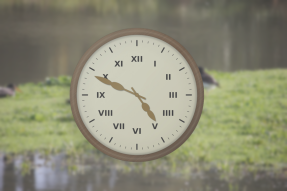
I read 4.49
